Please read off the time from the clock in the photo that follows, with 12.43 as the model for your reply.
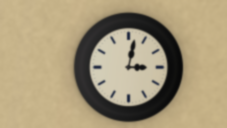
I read 3.02
